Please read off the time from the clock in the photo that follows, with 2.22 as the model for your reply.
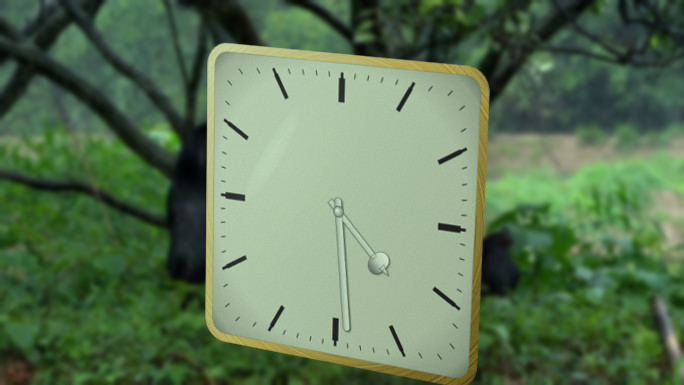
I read 4.29
